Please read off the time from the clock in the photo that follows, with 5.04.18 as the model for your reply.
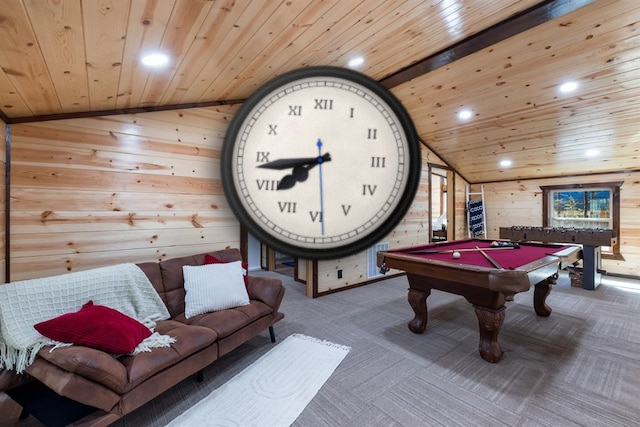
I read 7.43.29
